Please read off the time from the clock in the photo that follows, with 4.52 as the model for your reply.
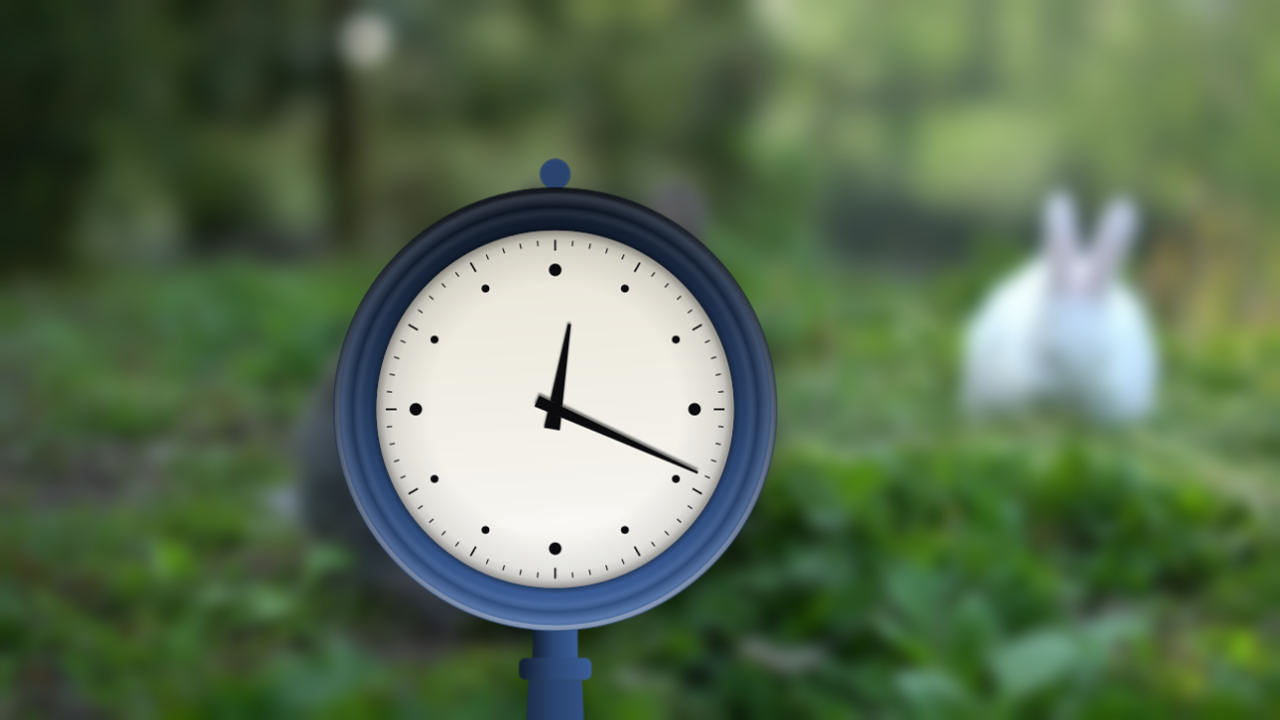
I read 12.19
